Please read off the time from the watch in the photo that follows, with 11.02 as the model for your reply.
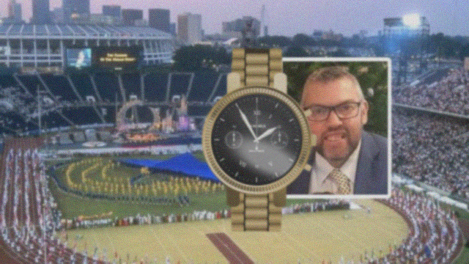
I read 1.55
